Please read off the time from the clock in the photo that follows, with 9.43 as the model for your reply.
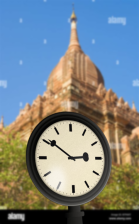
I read 2.51
